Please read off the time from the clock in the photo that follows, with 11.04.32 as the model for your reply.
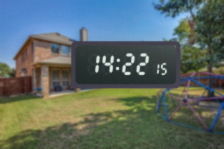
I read 14.22.15
